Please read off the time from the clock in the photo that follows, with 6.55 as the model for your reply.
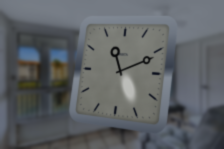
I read 11.11
